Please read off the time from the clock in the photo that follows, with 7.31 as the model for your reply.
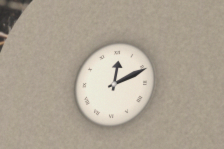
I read 12.11
